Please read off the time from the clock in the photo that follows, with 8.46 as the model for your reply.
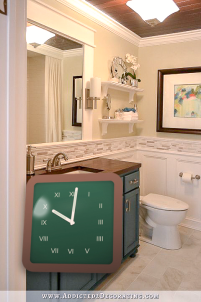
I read 10.01
